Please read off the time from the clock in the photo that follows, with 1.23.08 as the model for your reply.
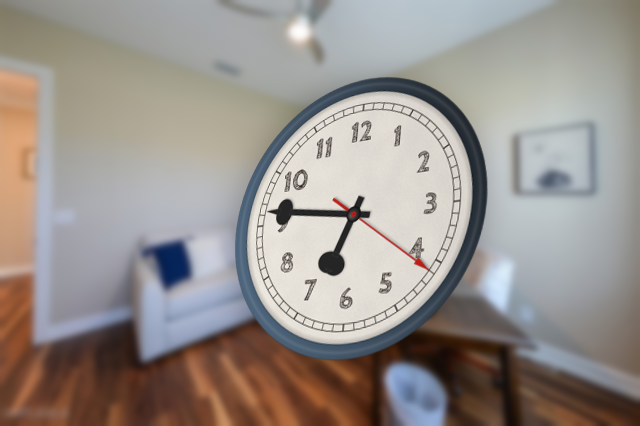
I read 6.46.21
